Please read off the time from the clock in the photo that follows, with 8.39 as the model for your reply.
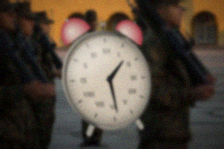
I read 1.29
